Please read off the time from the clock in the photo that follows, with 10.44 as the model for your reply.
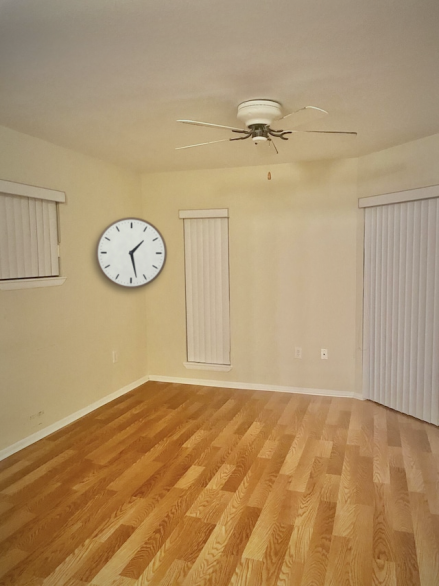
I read 1.28
